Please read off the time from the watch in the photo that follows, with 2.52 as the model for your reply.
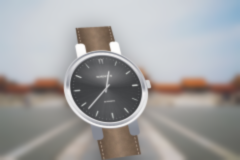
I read 12.38
